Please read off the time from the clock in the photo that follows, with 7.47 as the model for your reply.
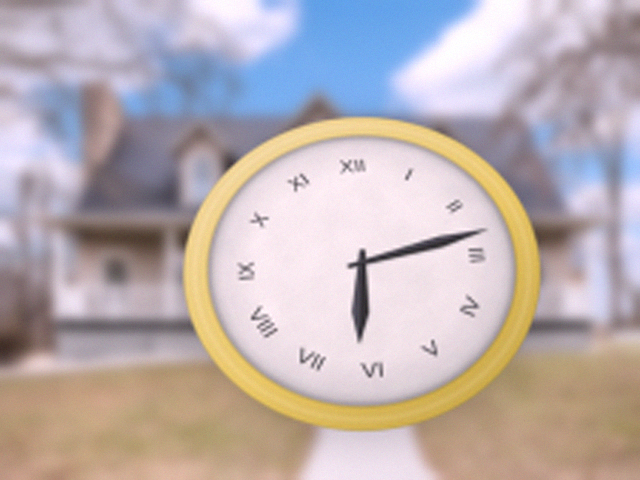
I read 6.13
